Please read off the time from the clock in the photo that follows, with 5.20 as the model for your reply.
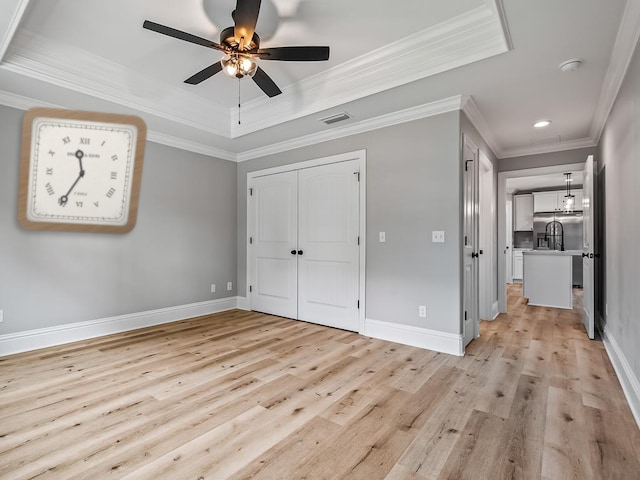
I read 11.35
